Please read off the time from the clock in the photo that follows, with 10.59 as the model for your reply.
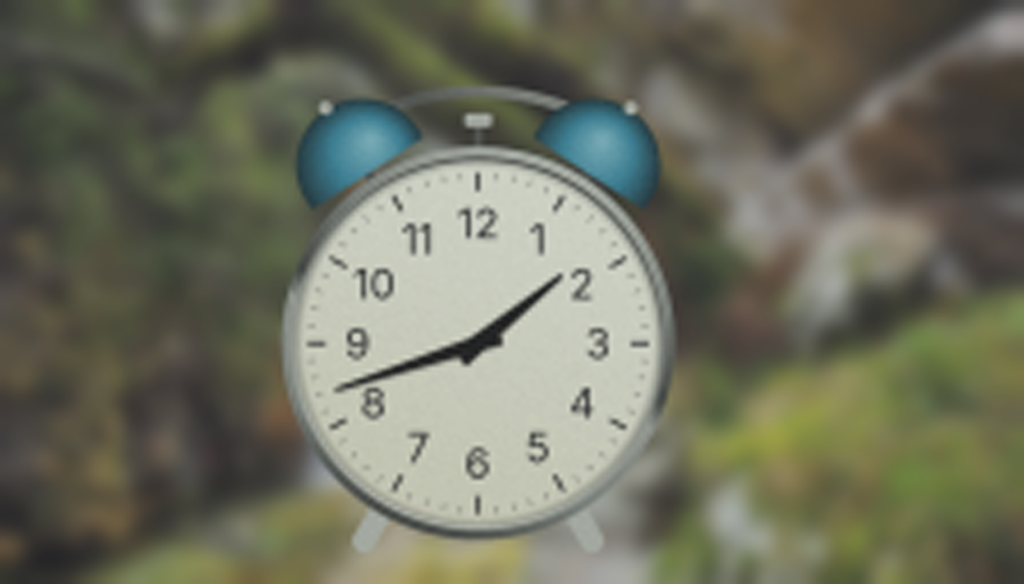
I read 1.42
